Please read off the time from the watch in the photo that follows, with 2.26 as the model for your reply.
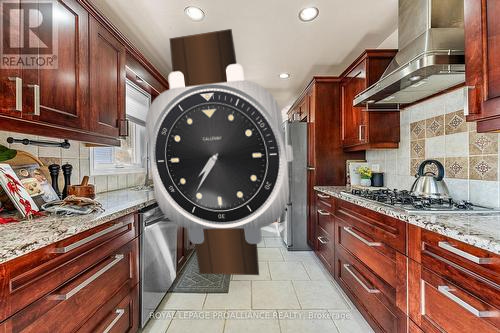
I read 7.36
